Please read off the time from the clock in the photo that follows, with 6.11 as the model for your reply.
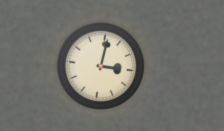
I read 3.01
